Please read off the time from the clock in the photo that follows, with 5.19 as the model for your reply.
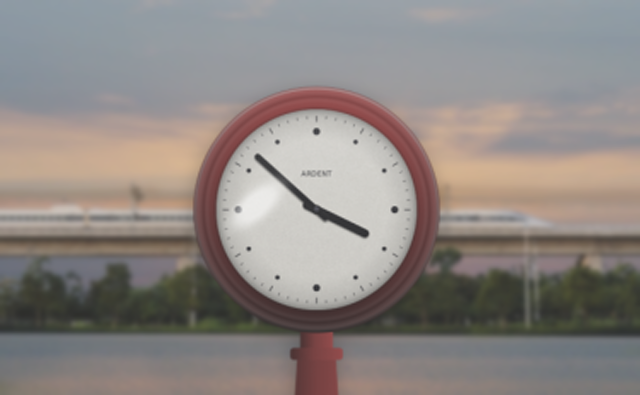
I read 3.52
